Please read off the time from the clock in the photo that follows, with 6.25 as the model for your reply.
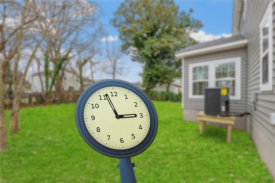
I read 2.57
